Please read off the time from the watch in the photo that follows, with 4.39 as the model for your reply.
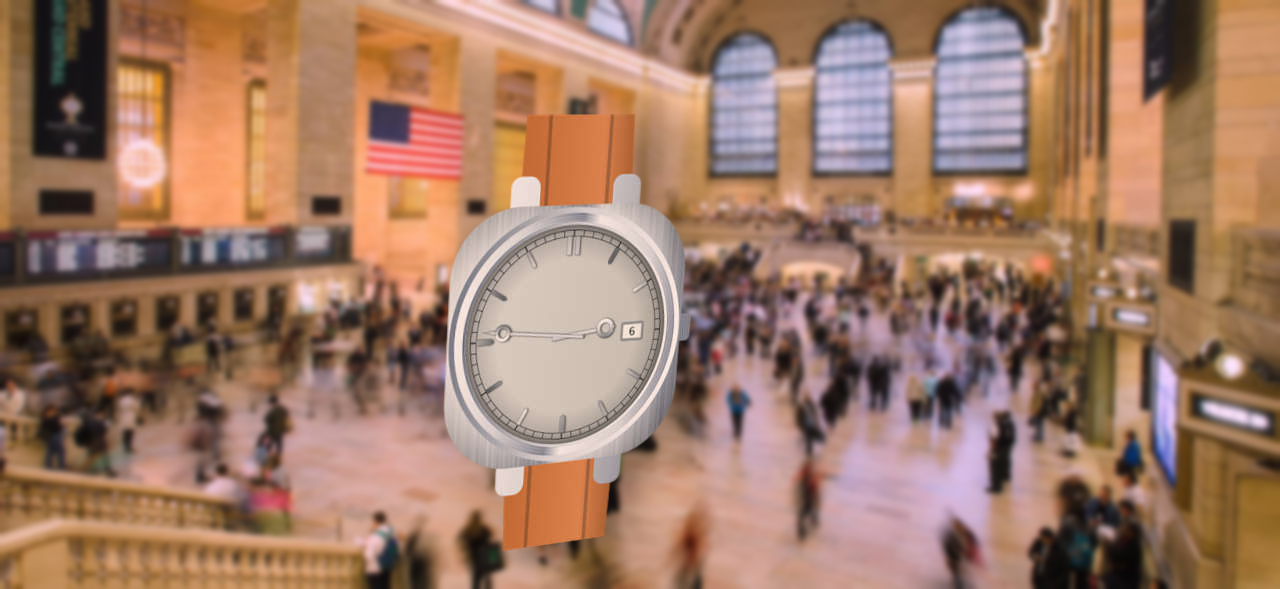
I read 2.46
